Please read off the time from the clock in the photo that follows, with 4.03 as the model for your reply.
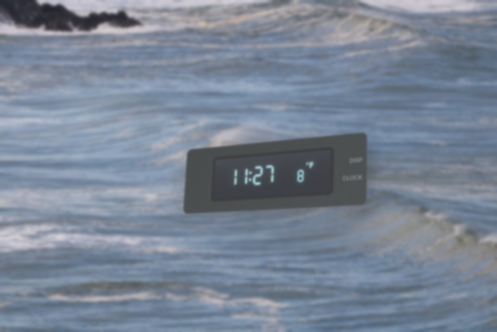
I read 11.27
